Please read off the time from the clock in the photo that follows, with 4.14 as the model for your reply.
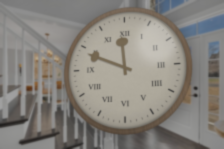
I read 11.49
